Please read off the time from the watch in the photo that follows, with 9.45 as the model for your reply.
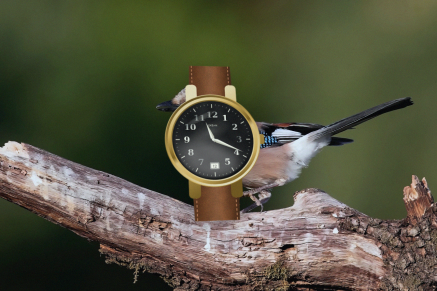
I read 11.19
